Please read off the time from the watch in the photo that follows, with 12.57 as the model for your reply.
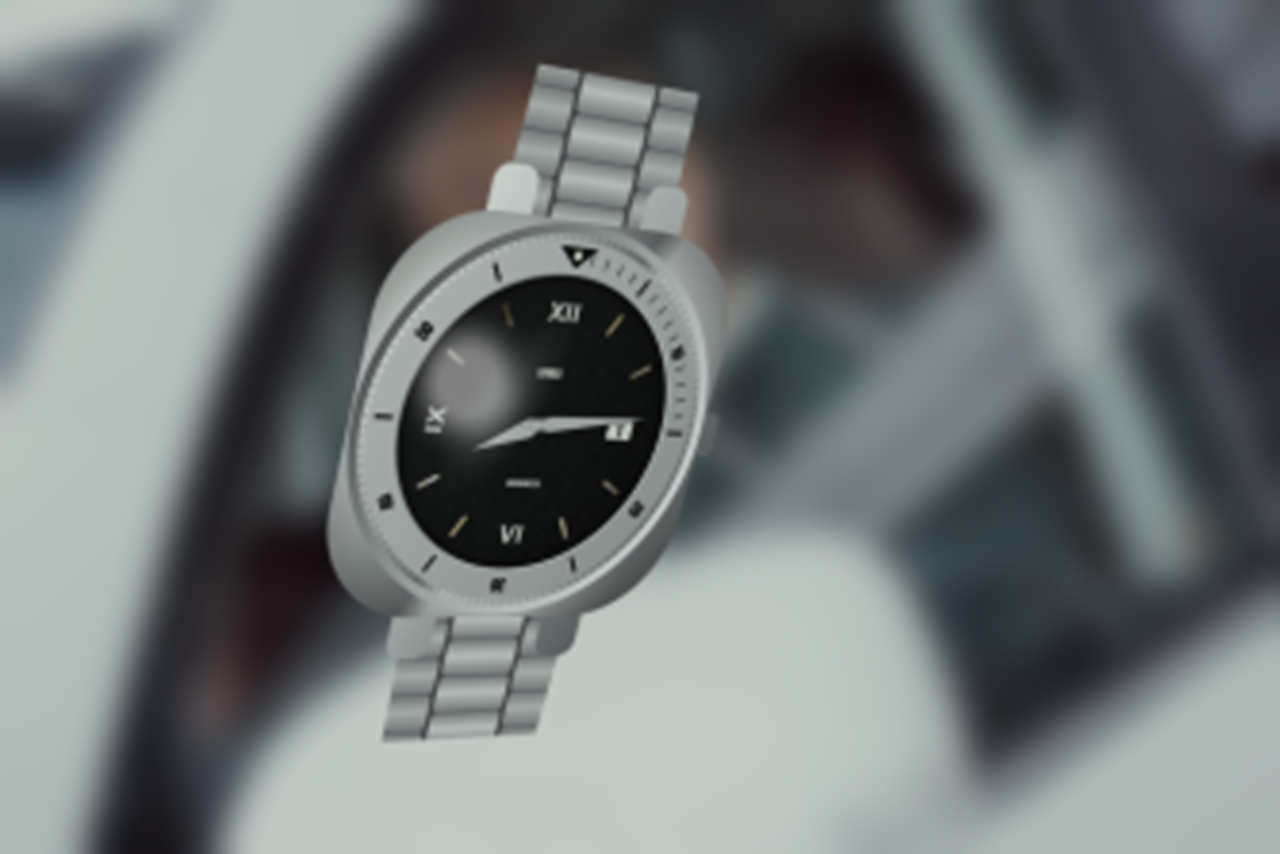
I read 8.14
